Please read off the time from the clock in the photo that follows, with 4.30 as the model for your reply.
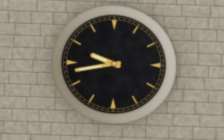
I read 9.43
